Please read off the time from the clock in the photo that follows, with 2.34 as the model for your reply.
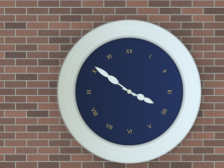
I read 3.51
